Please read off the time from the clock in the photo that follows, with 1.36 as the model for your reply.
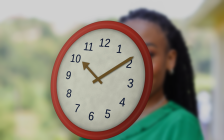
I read 10.09
